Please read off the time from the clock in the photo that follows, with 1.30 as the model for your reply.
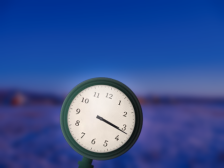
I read 3.17
